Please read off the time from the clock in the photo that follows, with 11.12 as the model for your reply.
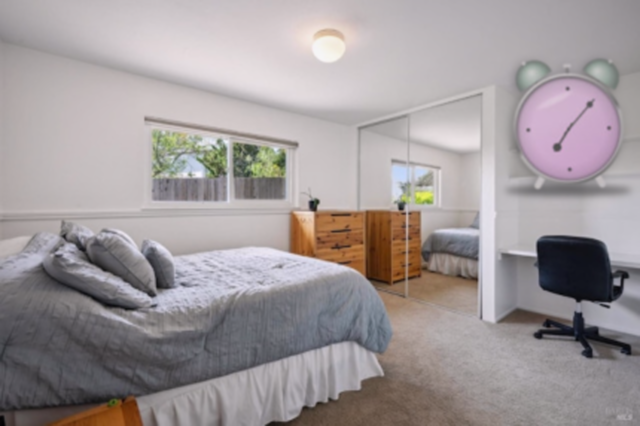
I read 7.07
